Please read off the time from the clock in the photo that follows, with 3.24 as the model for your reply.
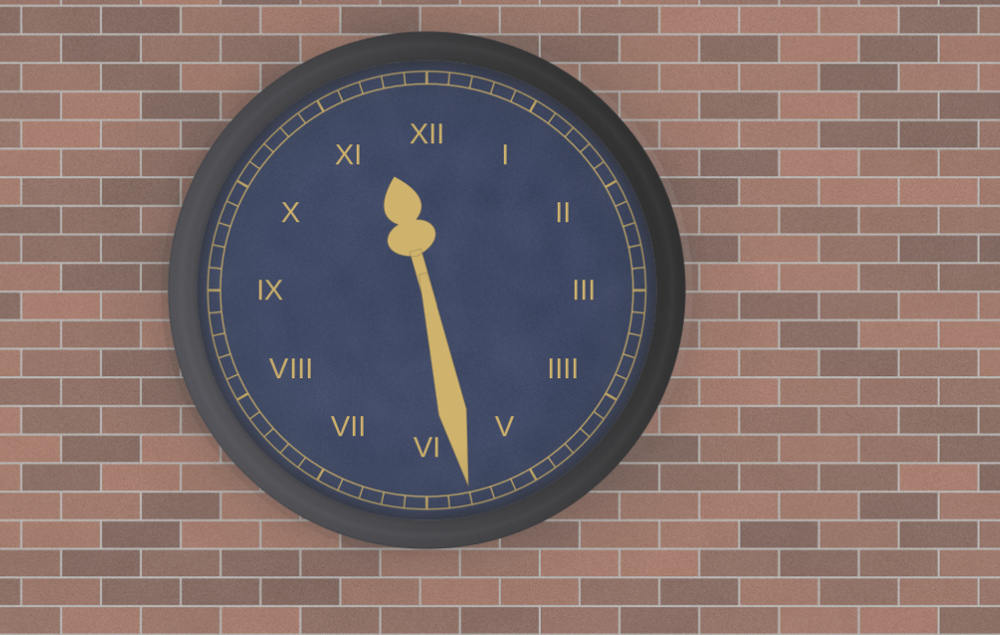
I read 11.28
